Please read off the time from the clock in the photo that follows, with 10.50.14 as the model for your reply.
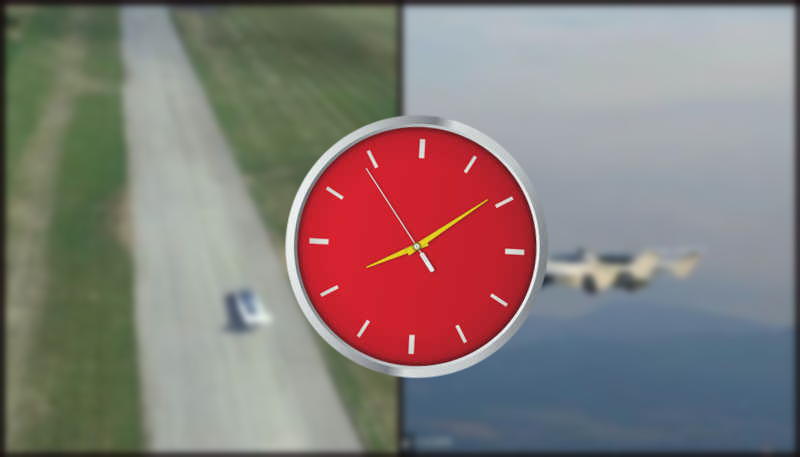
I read 8.08.54
